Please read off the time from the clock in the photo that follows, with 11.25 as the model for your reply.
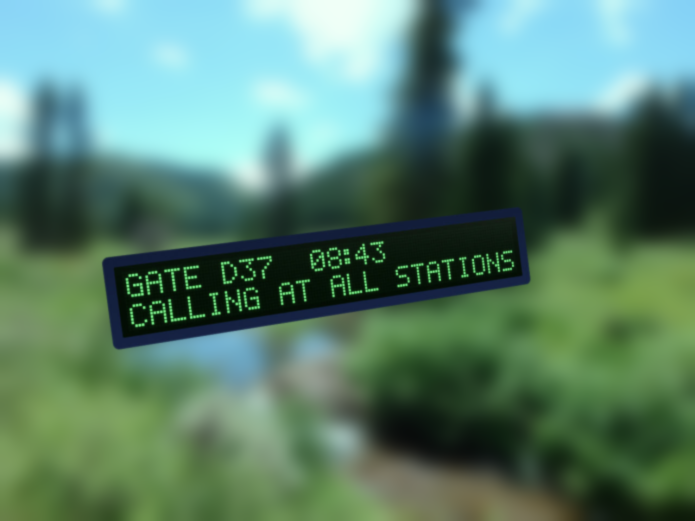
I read 8.43
